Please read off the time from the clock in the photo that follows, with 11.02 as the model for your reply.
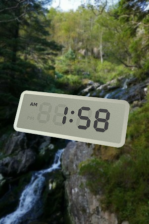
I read 1.58
